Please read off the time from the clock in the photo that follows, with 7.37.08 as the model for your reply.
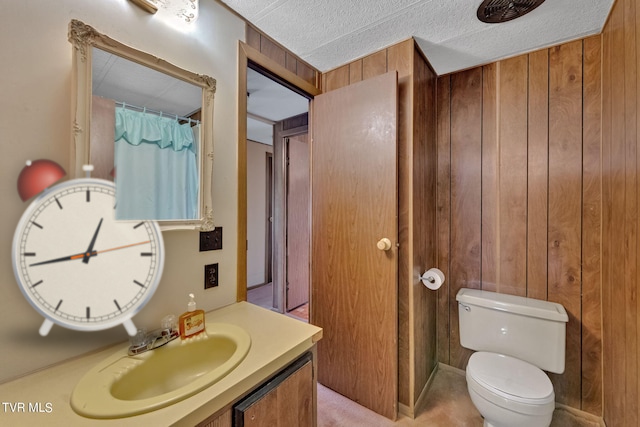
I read 12.43.13
